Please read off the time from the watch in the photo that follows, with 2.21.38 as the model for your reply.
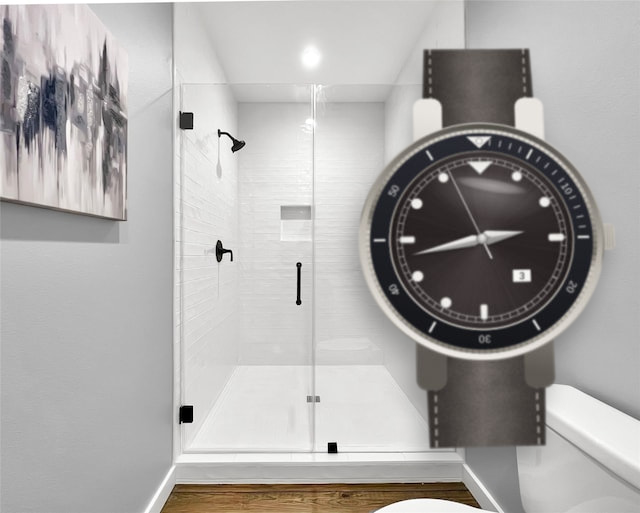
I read 2.42.56
